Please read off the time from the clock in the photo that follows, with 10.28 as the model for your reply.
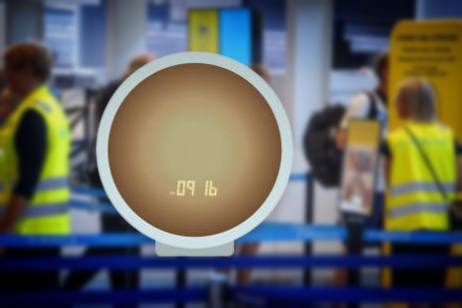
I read 9.16
